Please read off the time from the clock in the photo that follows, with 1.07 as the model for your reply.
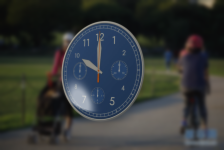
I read 10.00
